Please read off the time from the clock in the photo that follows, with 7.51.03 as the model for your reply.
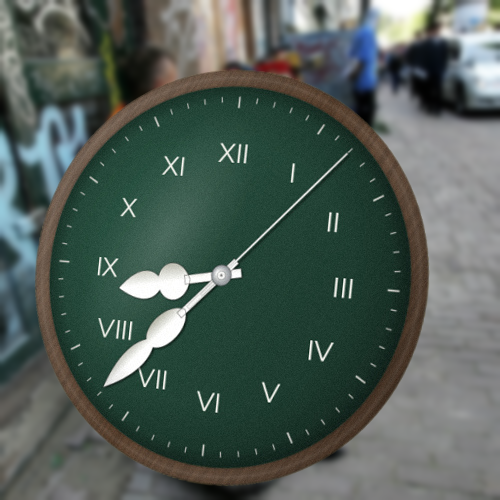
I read 8.37.07
